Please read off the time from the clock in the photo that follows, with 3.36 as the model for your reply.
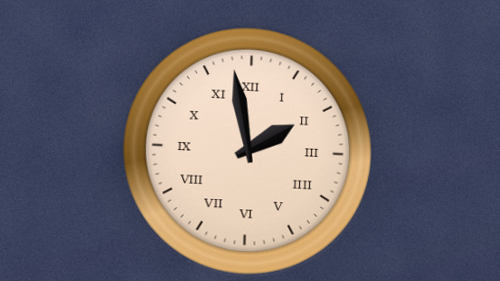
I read 1.58
